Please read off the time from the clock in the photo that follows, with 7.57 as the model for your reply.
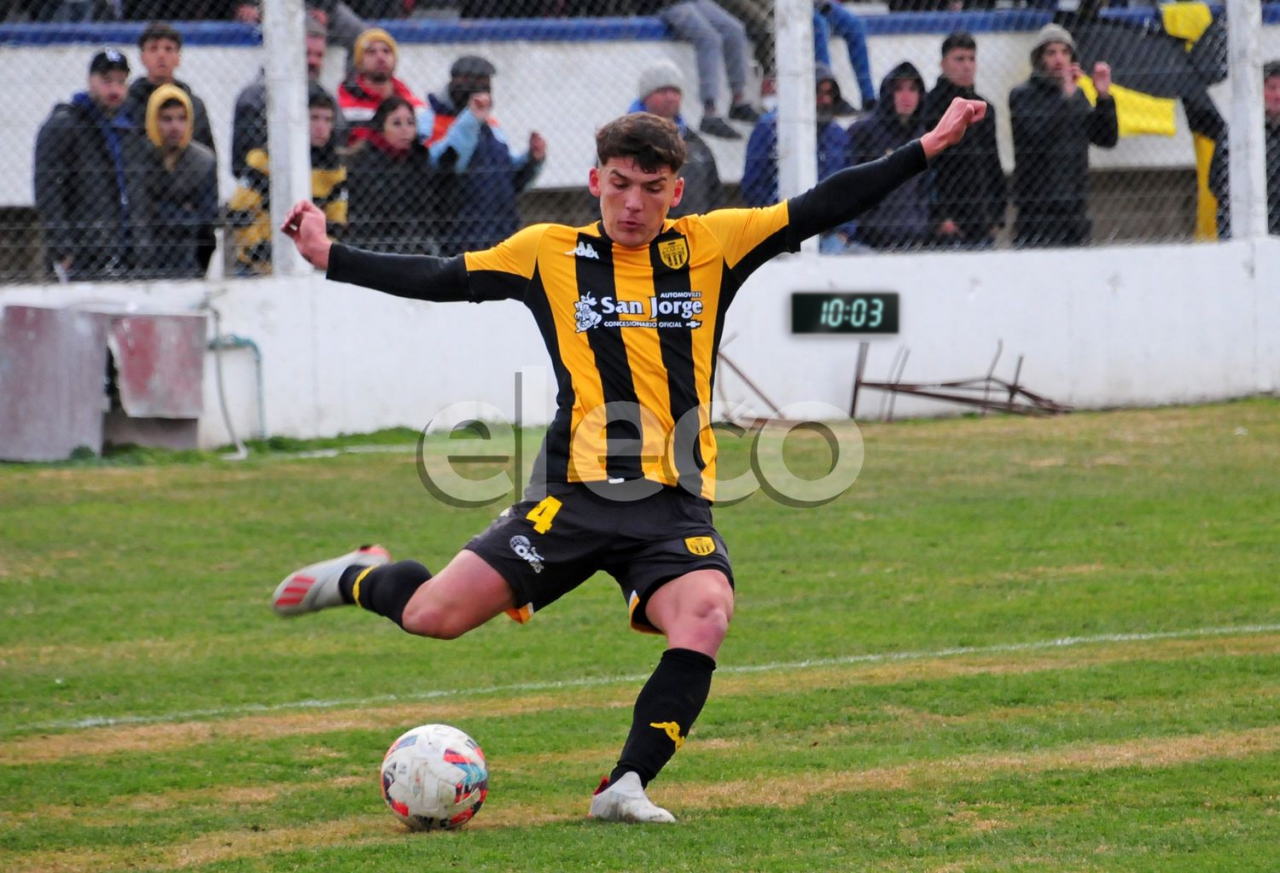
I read 10.03
